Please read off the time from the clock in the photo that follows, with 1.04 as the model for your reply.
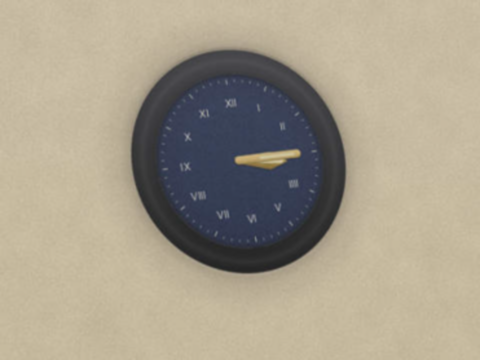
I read 3.15
